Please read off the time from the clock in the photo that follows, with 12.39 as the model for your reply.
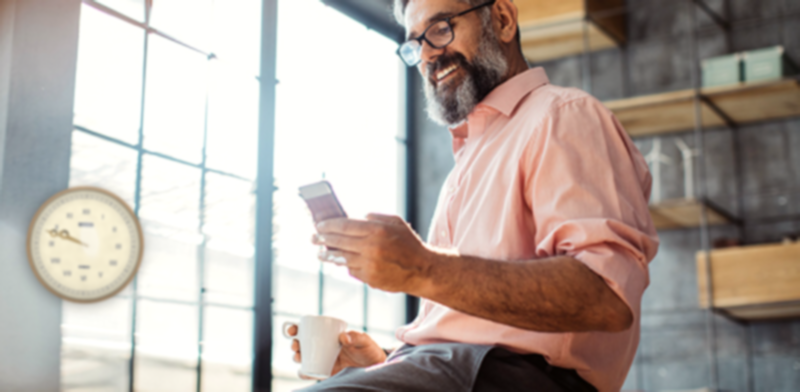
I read 9.48
